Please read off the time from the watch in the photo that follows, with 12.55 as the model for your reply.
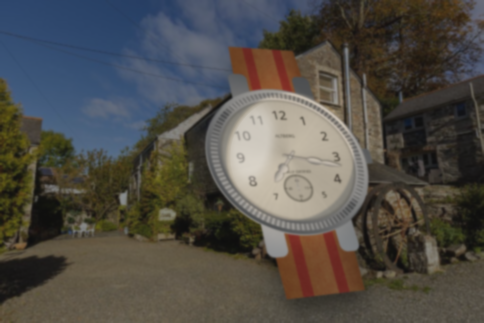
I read 7.17
